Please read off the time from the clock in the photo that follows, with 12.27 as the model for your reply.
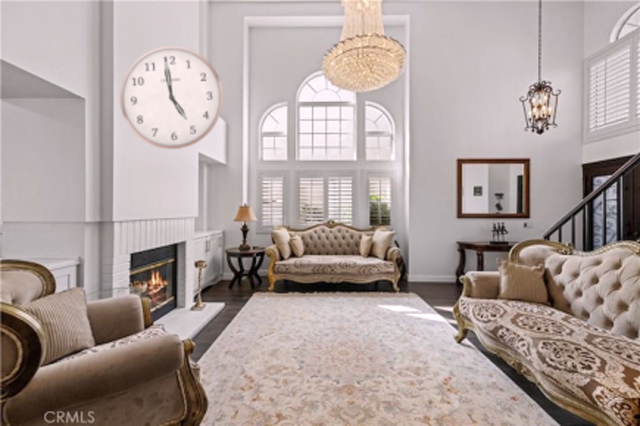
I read 4.59
